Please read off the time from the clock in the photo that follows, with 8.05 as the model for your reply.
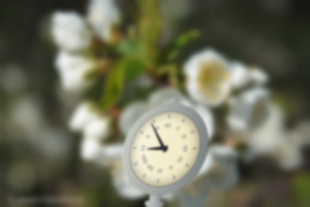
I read 8.54
